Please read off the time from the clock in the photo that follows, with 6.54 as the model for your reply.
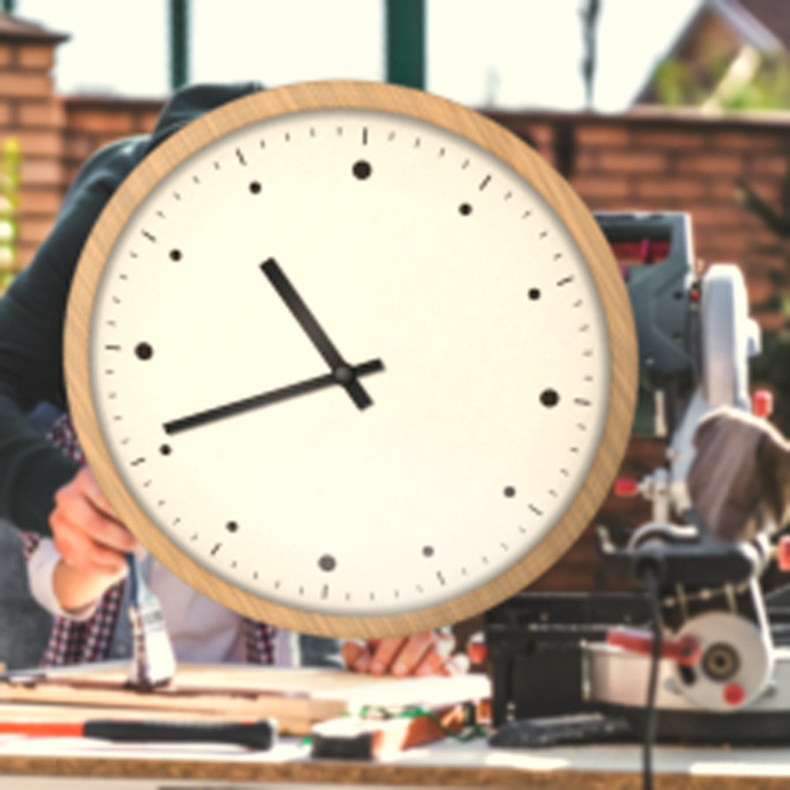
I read 10.41
